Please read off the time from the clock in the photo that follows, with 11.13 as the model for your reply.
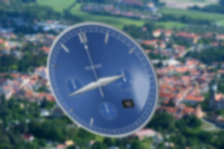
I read 2.43
